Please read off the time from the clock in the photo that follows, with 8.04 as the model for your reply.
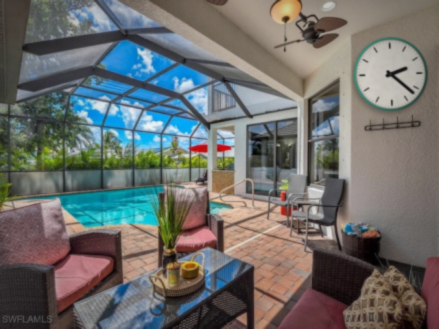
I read 2.22
